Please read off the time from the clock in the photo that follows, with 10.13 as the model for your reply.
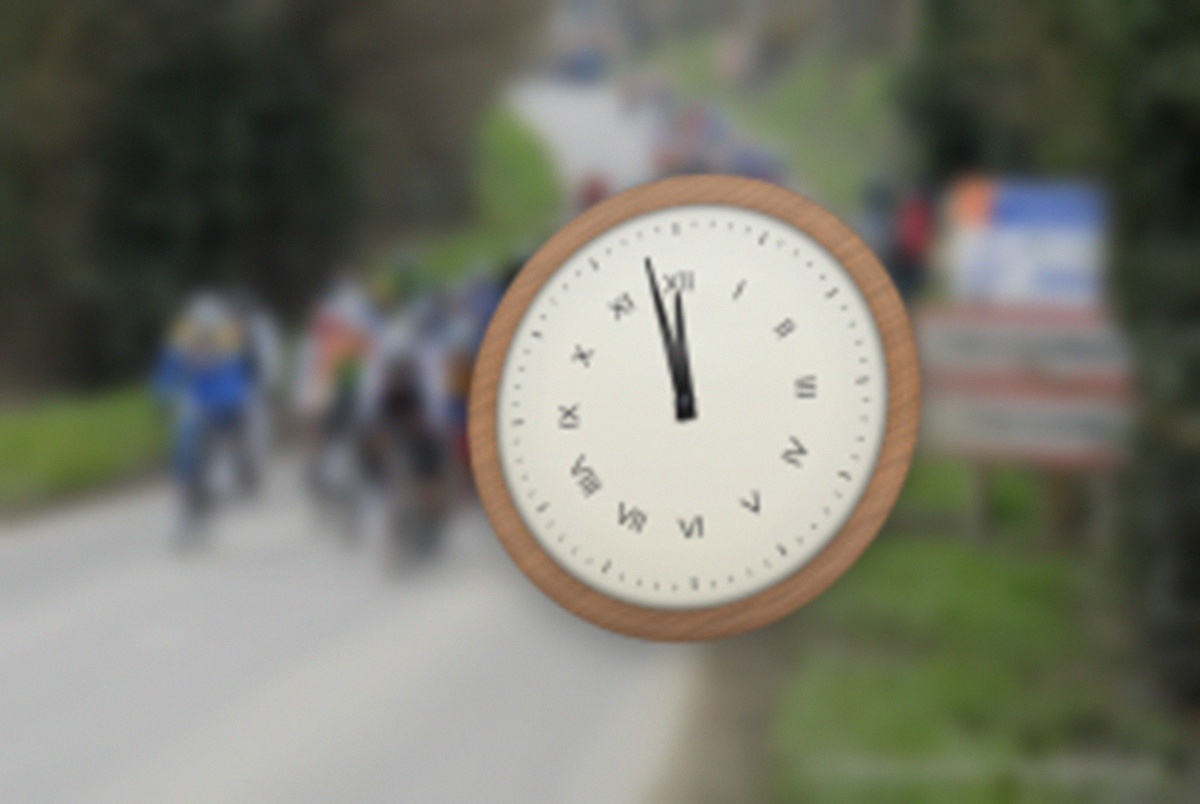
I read 11.58
